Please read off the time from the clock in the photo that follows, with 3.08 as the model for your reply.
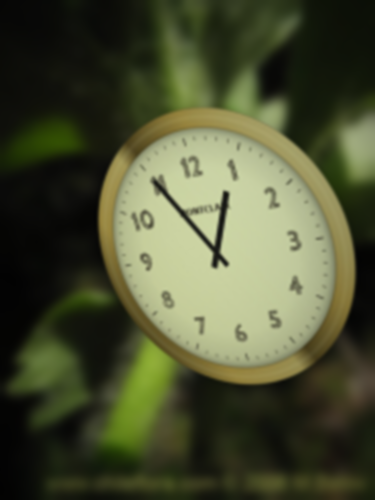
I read 12.55
